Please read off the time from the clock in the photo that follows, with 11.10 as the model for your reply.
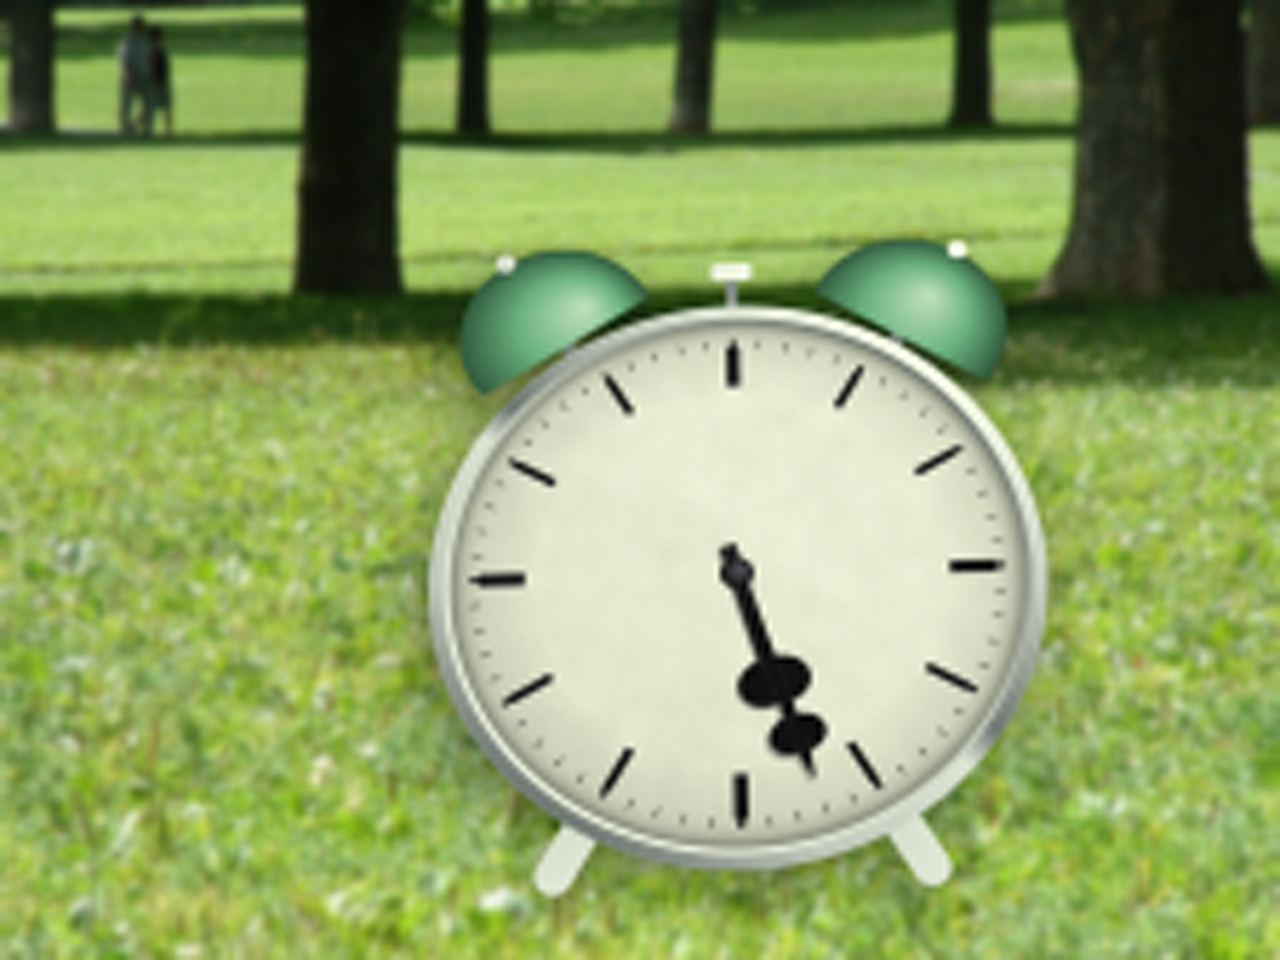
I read 5.27
